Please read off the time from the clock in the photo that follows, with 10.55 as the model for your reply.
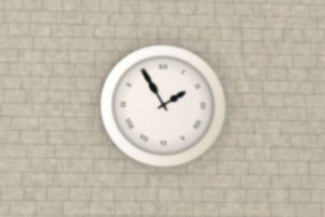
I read 1.55
